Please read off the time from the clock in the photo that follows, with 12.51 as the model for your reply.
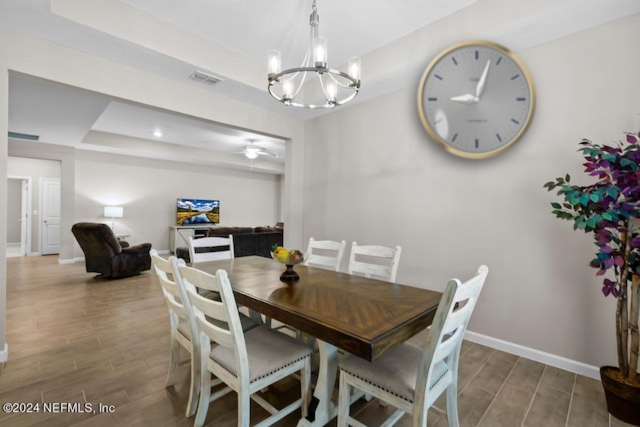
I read 9.03
